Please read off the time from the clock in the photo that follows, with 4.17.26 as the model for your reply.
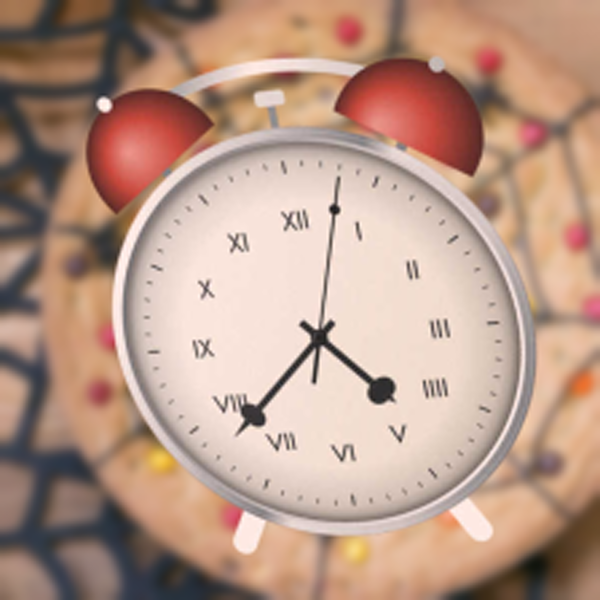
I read 4.38.03
